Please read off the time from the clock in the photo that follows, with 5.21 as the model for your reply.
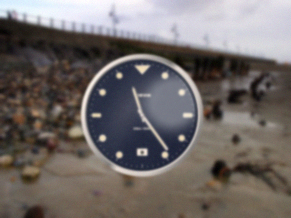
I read 11.24
